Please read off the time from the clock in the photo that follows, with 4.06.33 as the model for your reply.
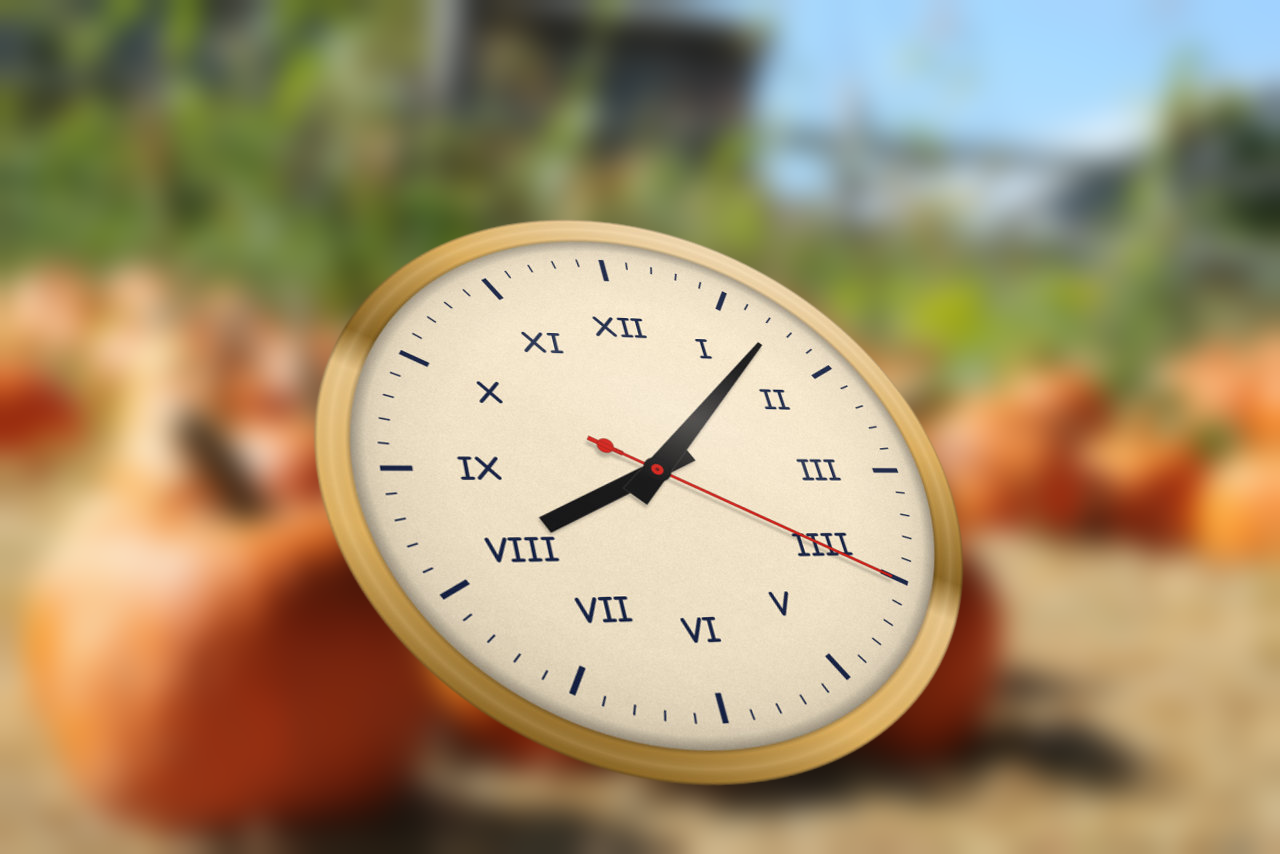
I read 8.07.20
